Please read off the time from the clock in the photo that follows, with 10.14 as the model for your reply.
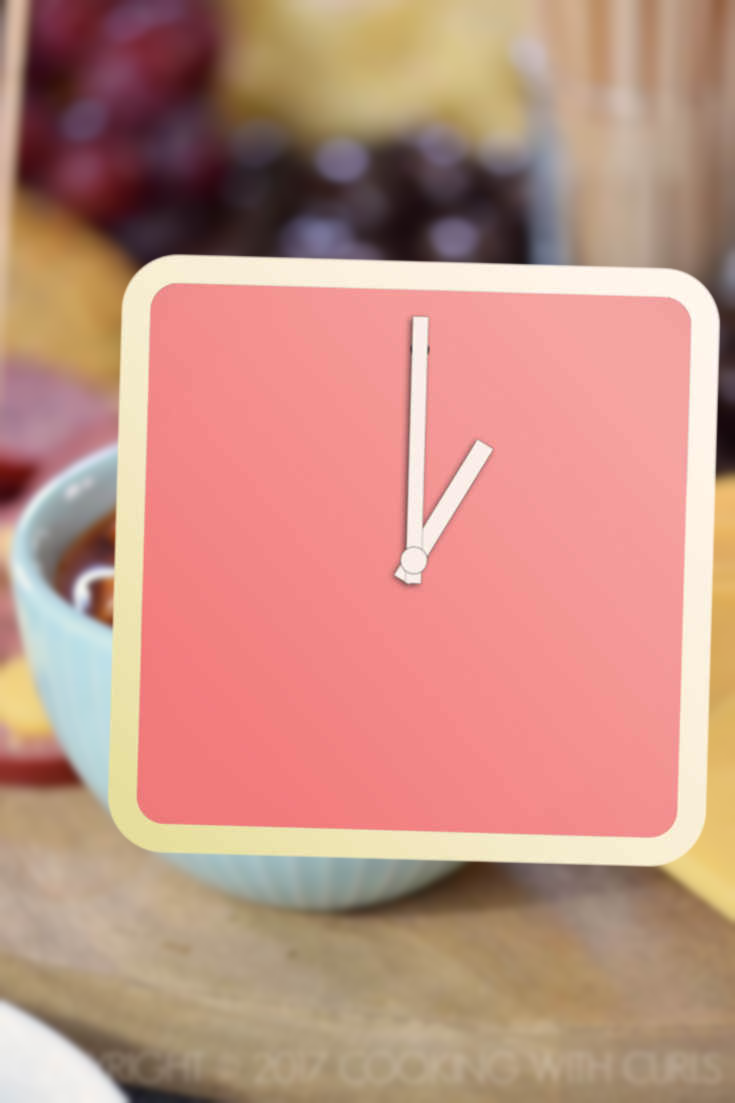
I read 1.00
